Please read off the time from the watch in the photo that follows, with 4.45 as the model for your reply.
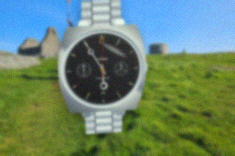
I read 5.55
